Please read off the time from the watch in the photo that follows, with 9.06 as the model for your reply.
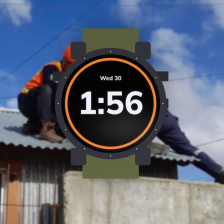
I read 1.56
